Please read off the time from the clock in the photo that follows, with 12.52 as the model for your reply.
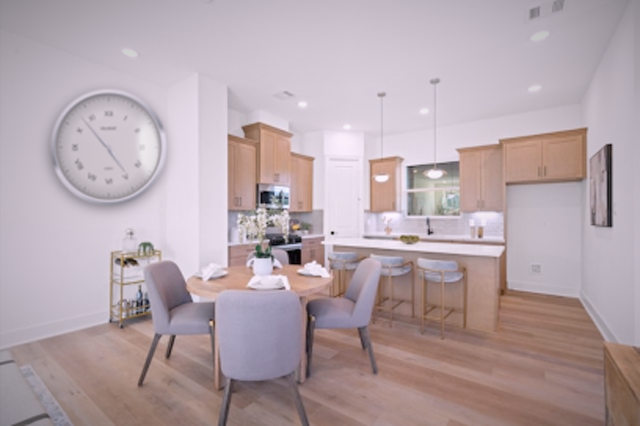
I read 4.53
